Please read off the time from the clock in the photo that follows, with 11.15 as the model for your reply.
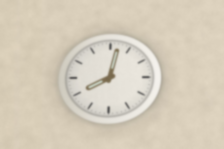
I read 8.02
